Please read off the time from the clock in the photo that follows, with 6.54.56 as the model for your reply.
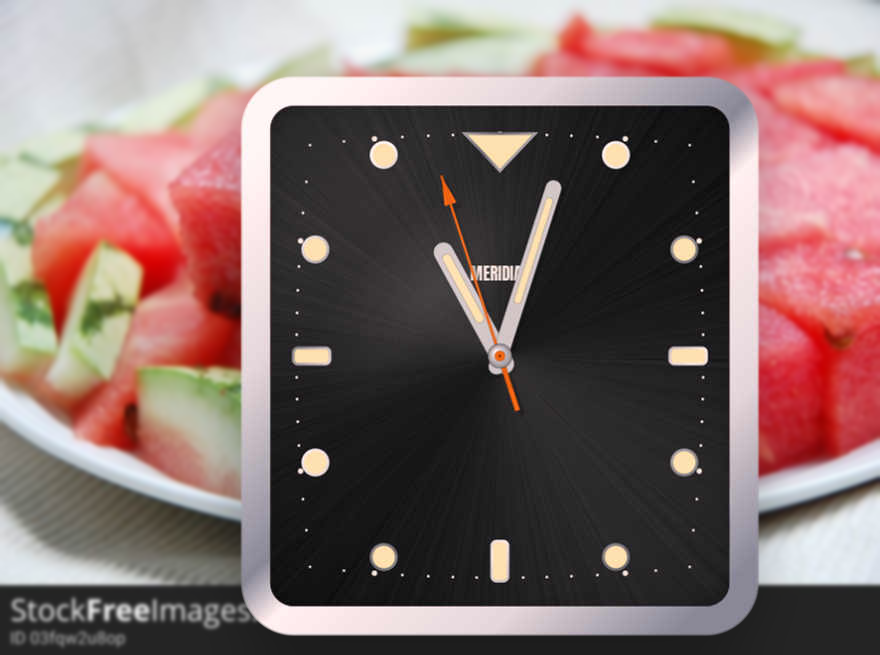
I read 11.02.57
